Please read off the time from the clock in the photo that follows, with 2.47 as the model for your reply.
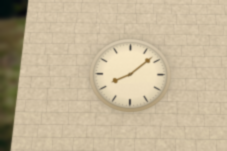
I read 8.08
